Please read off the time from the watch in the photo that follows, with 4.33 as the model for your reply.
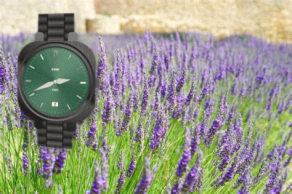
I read 2.41
